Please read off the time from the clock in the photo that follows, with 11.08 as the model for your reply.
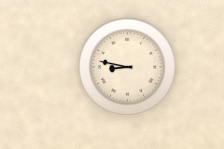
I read 8.47
